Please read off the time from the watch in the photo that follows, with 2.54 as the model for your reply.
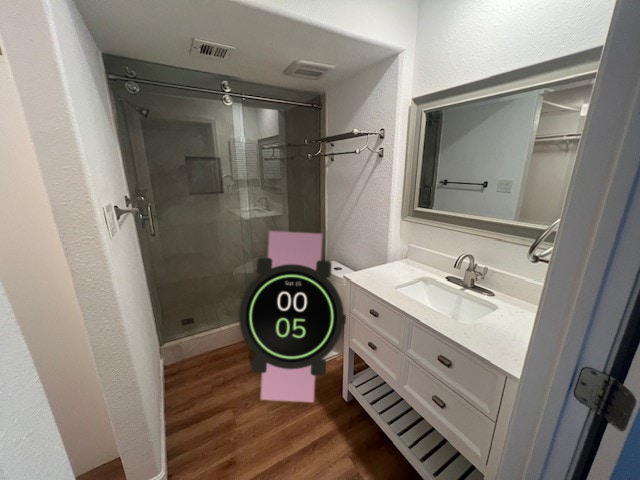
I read 0.05
